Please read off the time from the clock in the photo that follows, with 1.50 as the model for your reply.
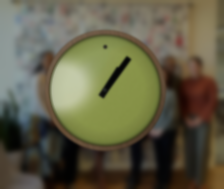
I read 1.06
